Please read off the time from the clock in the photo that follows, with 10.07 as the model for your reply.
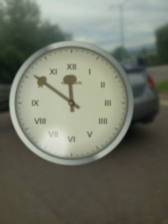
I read 11.51
